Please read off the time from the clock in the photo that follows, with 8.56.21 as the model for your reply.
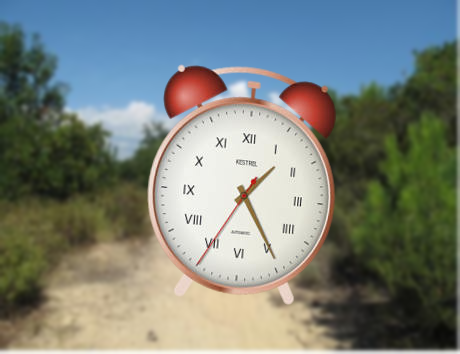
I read 1.24.35
